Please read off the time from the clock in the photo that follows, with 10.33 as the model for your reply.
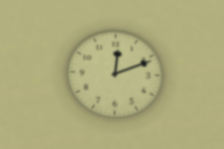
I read 12.11
